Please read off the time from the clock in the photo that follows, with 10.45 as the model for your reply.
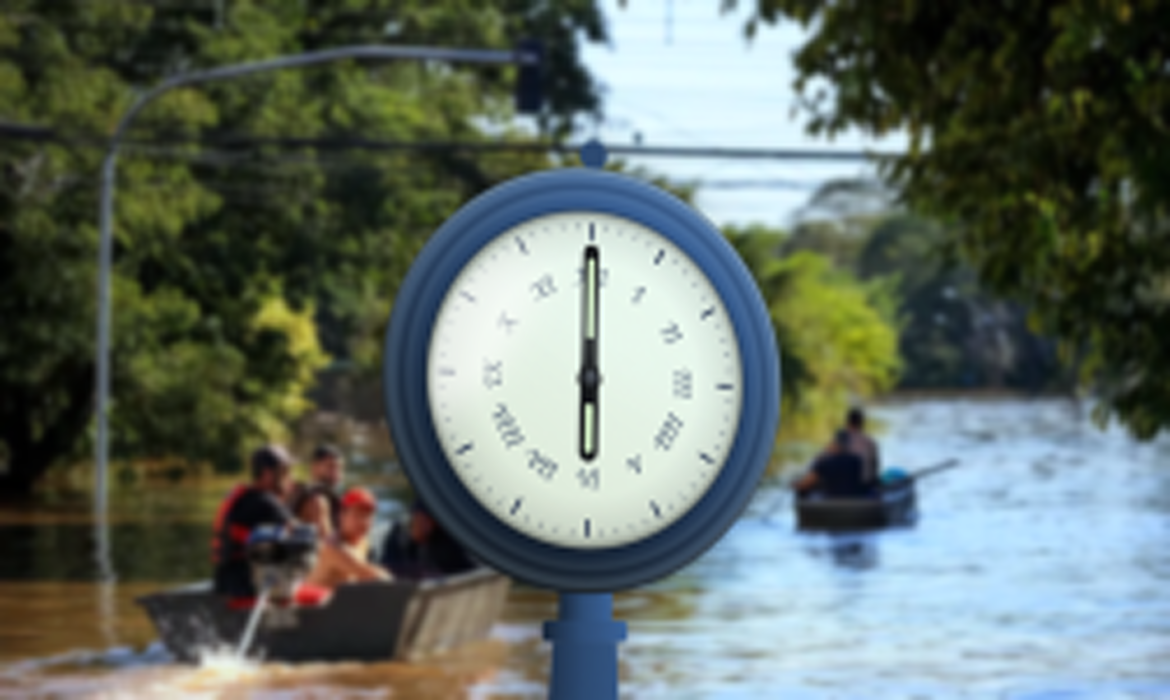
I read 6.00
